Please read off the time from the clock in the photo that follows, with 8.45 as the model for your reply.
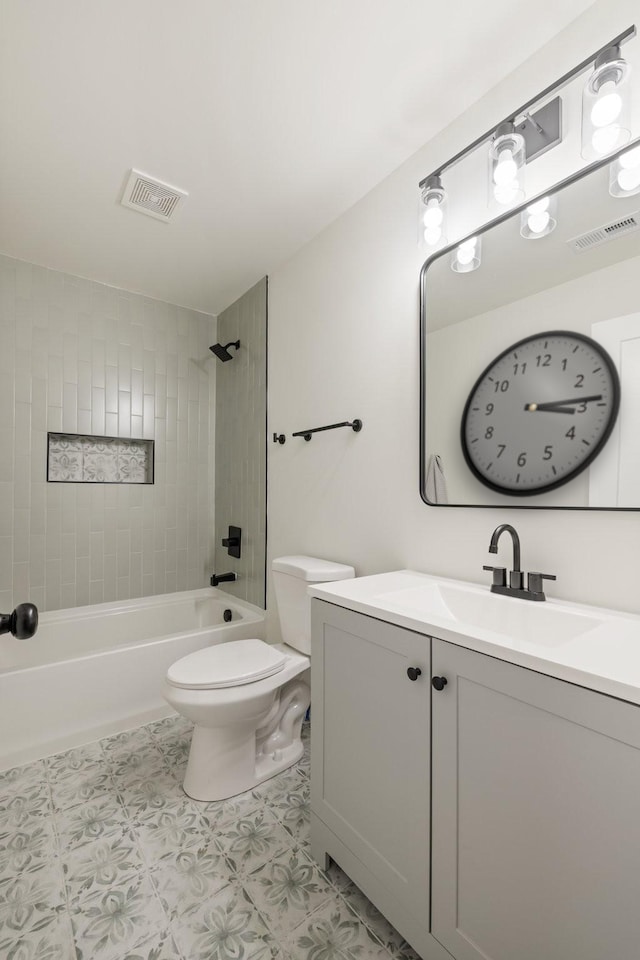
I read 3.14
